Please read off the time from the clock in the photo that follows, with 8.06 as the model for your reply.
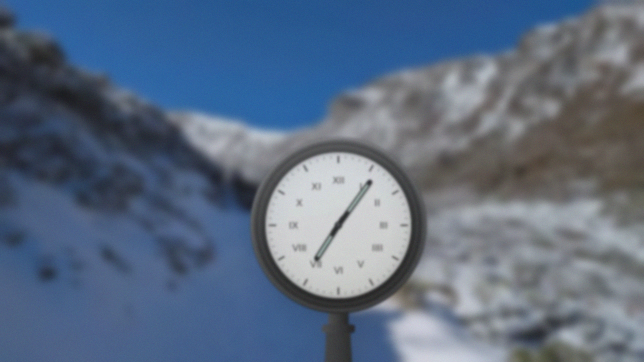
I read 7.06
